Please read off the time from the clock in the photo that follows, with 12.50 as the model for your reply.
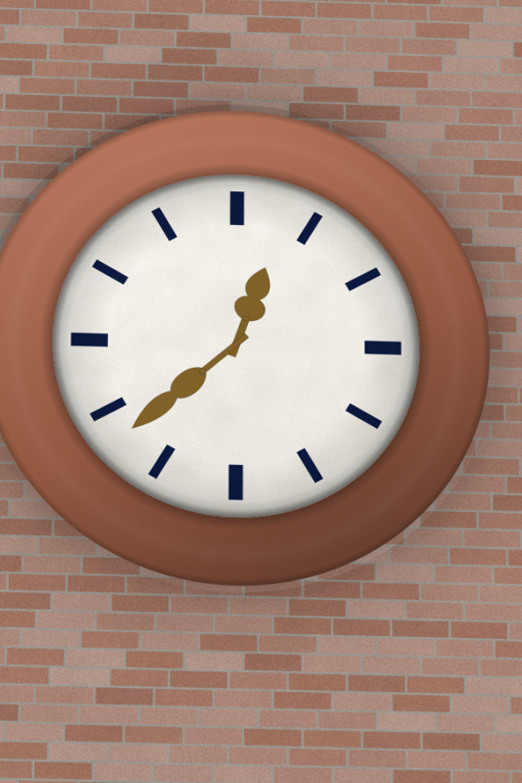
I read 12.38
